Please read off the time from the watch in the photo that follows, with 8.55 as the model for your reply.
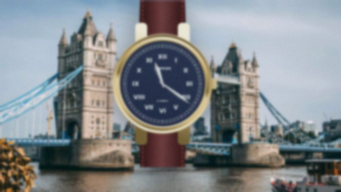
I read 11.21
